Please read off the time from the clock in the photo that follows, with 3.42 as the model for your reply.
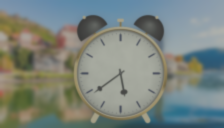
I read 5.39
